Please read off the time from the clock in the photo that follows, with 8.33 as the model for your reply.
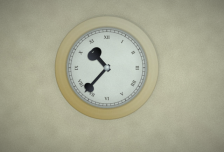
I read 10.37
